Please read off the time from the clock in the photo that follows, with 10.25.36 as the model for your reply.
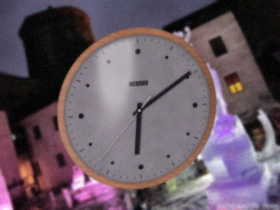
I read 6.09.37
